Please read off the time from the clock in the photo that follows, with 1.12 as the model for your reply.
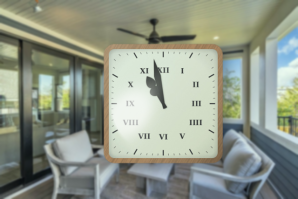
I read 10.58
